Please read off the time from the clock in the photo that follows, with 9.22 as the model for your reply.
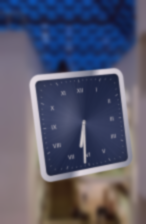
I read 6.31
